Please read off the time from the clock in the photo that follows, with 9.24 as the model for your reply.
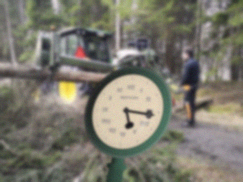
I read 5.16
